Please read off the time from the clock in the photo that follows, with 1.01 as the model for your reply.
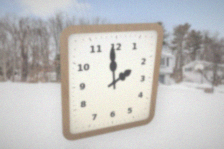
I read 1.59
